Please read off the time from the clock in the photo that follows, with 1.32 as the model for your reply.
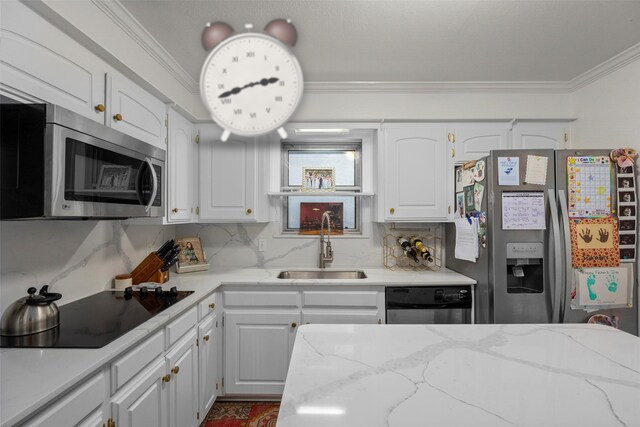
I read 2.42
